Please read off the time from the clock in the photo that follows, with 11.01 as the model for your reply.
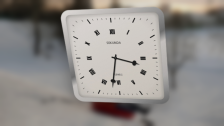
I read 3.32
